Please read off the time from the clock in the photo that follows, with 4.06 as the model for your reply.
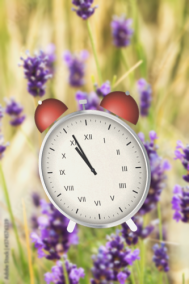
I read 10.56
